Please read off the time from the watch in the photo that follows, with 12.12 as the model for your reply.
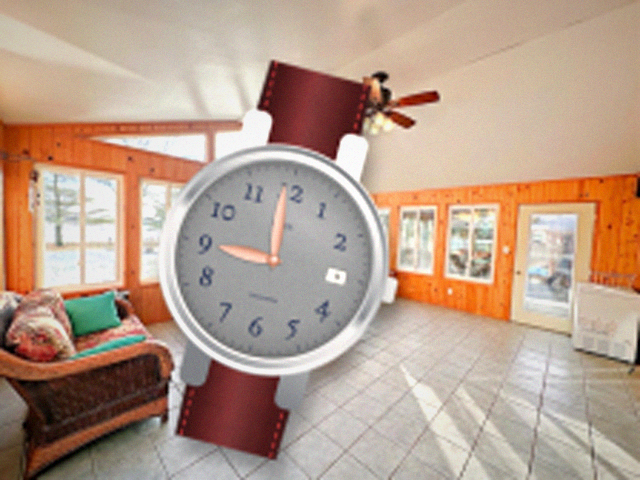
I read 8.59
